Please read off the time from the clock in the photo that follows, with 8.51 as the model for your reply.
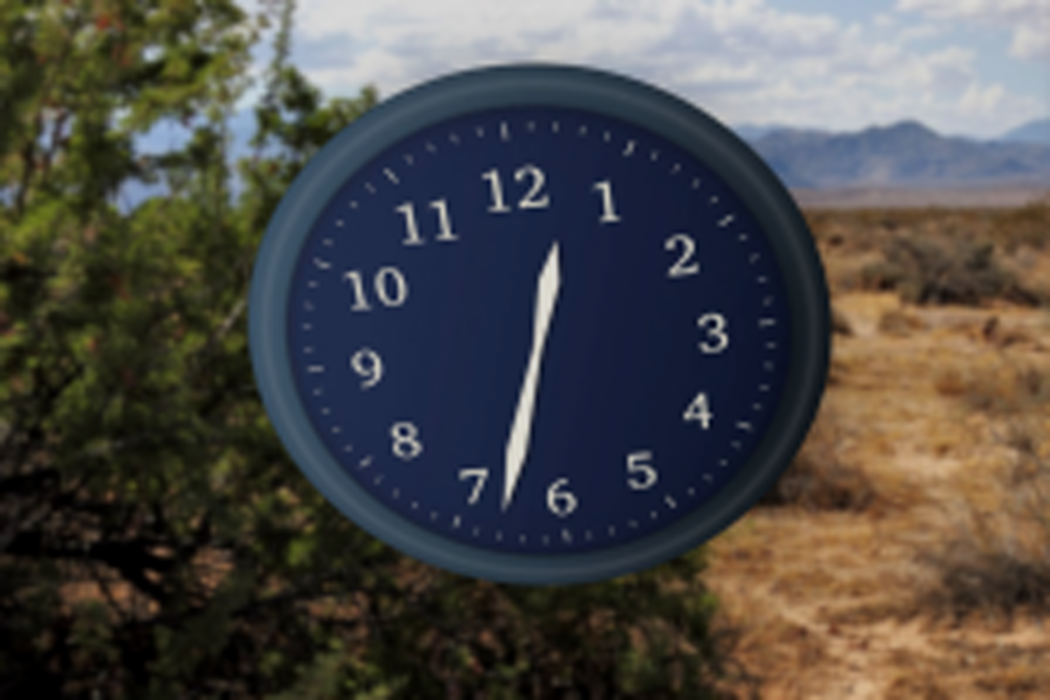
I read 12.33
